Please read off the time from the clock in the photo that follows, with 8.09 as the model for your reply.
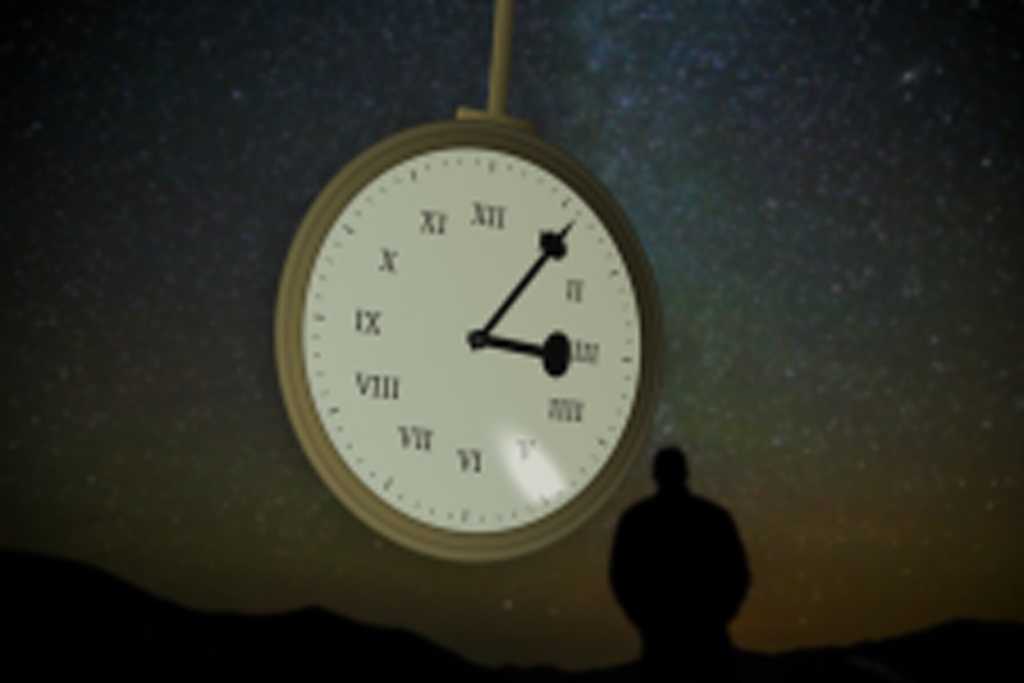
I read 3.06
